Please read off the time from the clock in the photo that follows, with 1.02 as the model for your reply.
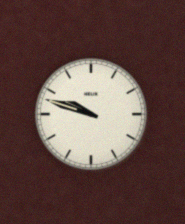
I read 9.48
